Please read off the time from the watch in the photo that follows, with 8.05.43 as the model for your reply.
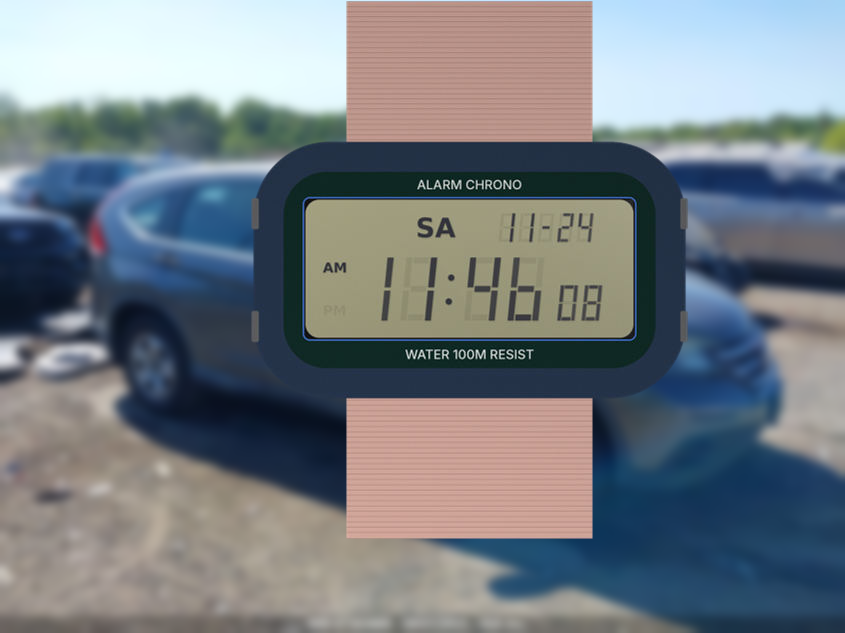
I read 11.46.08
